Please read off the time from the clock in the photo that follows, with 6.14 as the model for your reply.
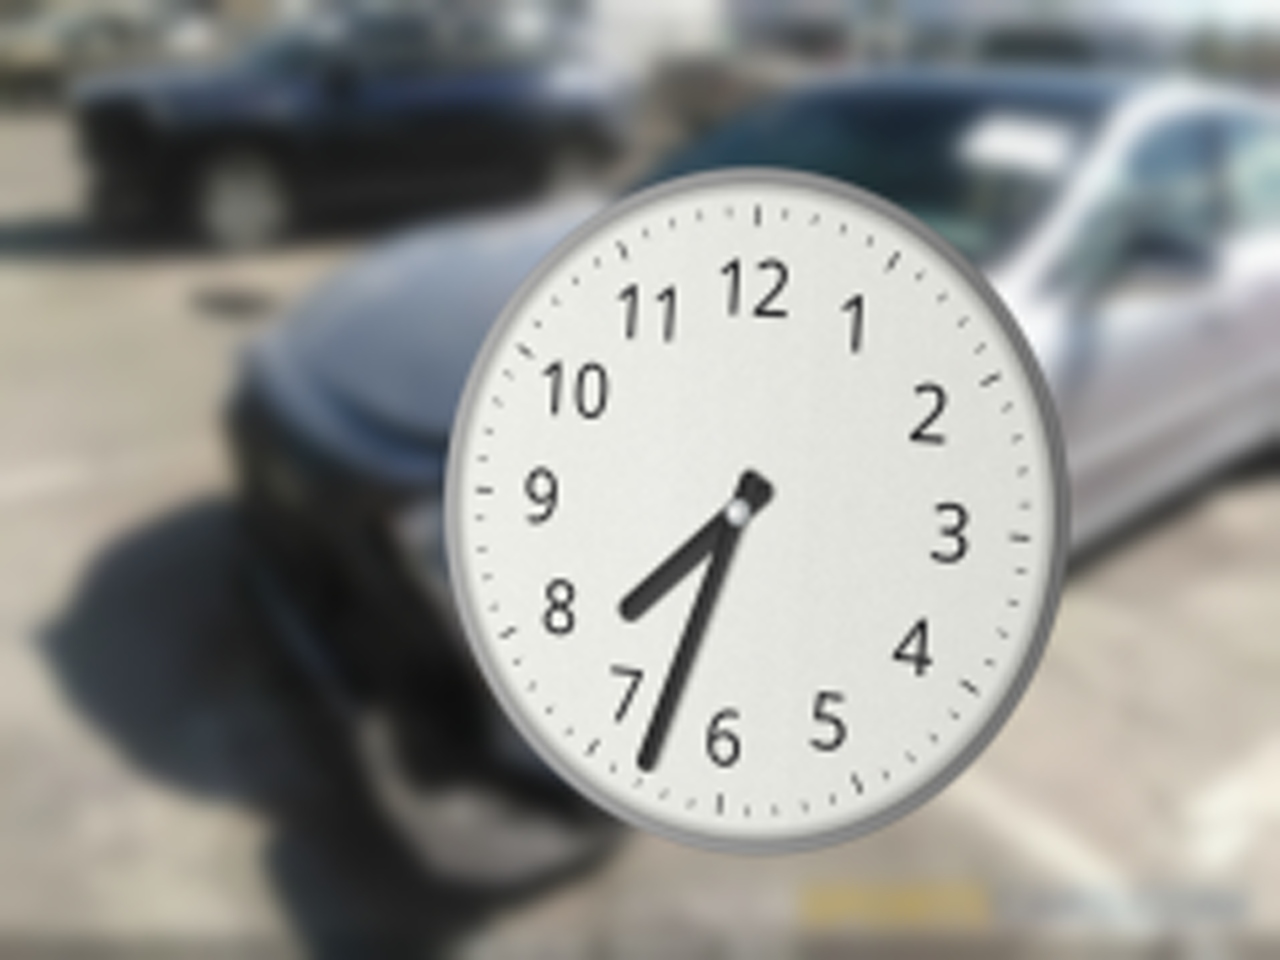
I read 7.33
